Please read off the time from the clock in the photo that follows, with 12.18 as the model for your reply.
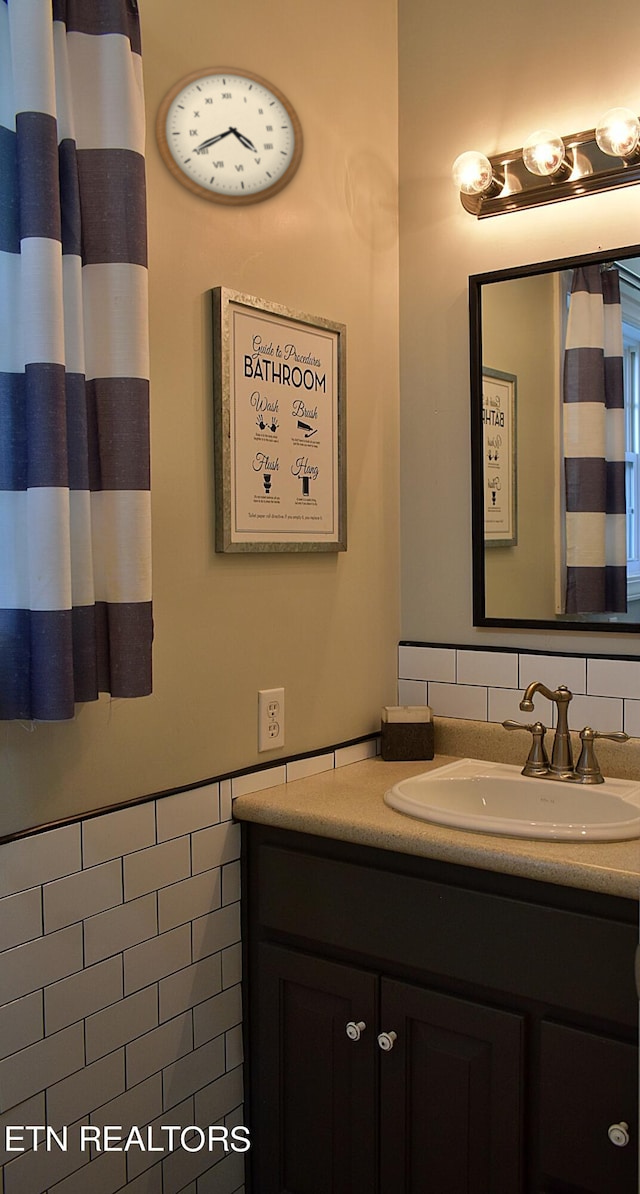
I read 4.41
